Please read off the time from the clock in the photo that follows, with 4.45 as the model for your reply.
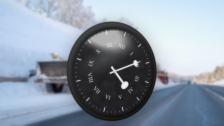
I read 4.09
